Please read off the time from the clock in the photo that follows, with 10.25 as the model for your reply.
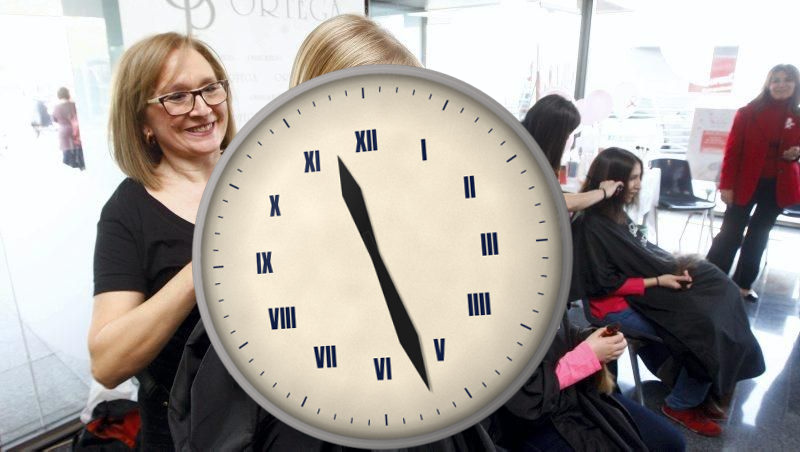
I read 11.27
